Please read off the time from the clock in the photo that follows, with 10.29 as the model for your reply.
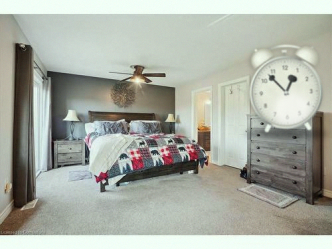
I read 12.53
